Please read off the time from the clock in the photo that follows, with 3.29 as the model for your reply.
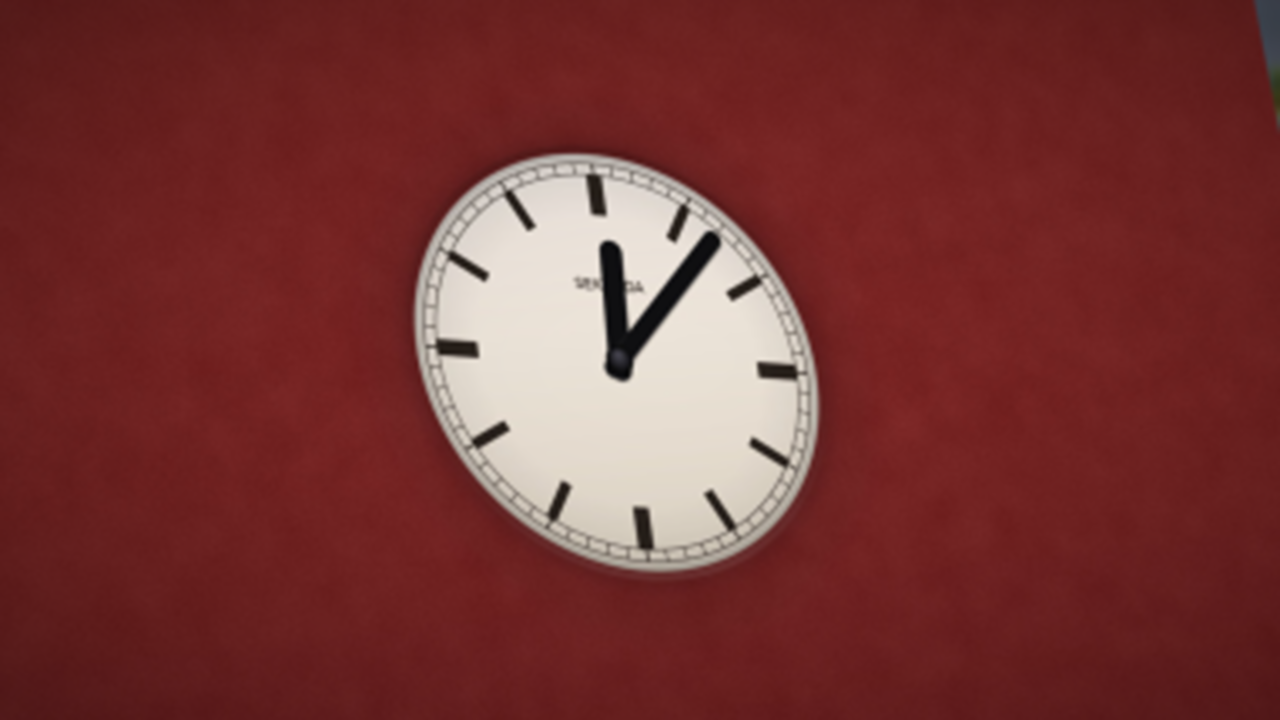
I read 12.07
